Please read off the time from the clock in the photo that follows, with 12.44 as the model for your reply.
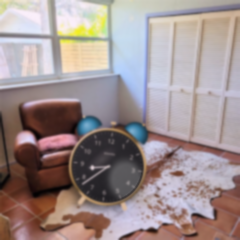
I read 8.38
